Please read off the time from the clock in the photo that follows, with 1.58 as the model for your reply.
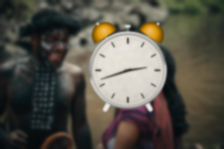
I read 2.42
